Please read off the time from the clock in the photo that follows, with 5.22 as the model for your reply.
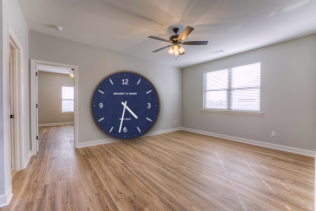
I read 4.32
